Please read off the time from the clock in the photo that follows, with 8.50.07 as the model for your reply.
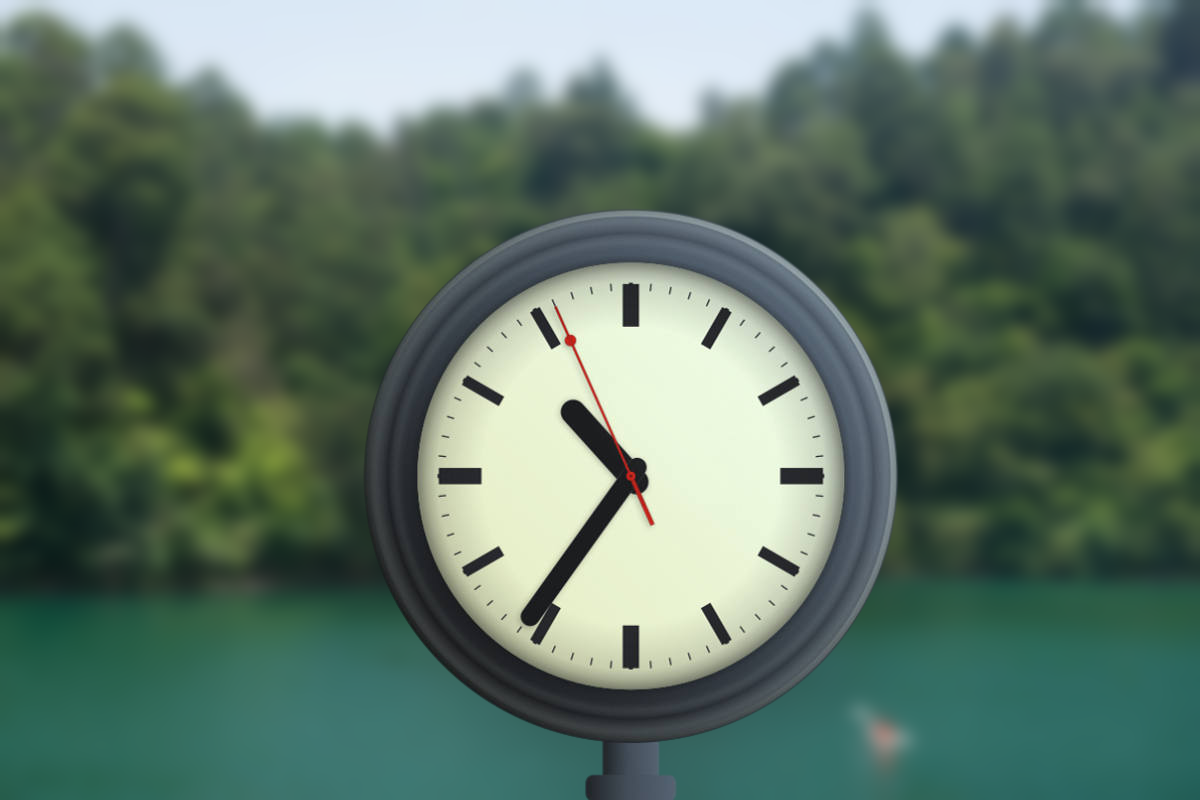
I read 10.35.56
